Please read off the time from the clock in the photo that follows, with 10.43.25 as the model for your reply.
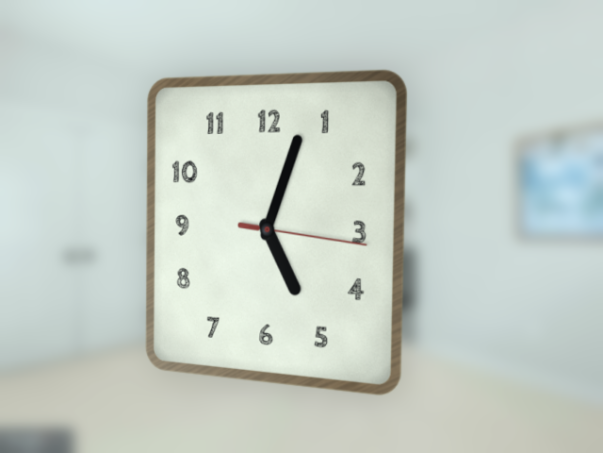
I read 5.03.16
